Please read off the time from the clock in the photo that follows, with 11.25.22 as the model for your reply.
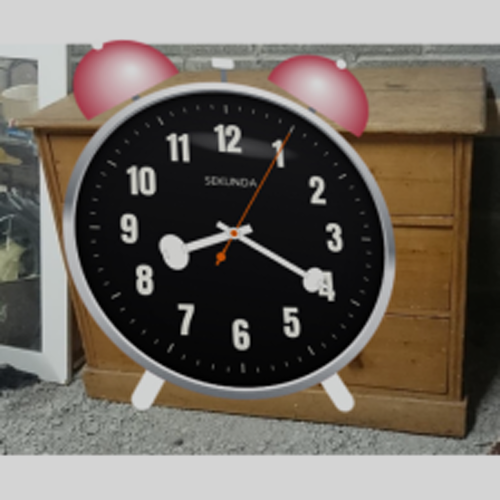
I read 8.20.05
